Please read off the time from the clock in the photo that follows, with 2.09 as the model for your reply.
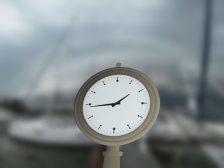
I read 1.44
